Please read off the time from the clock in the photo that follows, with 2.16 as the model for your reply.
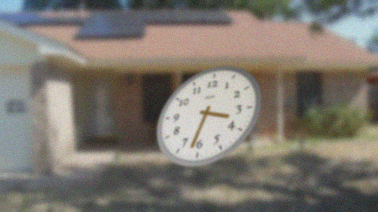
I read 3.32
